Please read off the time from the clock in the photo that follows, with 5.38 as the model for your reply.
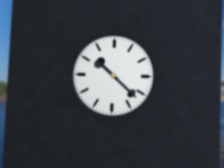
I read 10.22
